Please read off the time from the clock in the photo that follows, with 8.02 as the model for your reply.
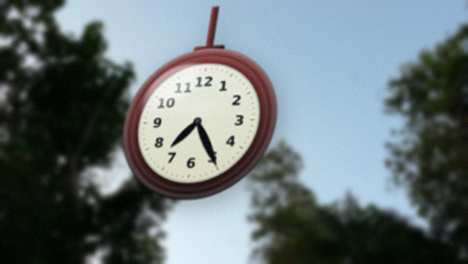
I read 7.25
